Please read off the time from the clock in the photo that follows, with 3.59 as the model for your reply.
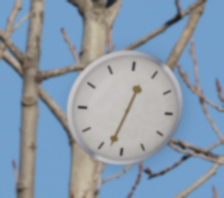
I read 12.33
